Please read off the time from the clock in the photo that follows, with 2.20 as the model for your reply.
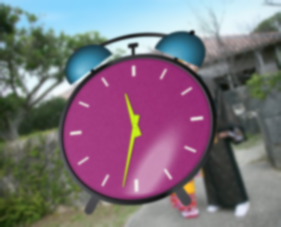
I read 11.32
